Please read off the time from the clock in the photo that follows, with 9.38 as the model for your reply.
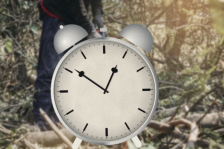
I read 12.51
